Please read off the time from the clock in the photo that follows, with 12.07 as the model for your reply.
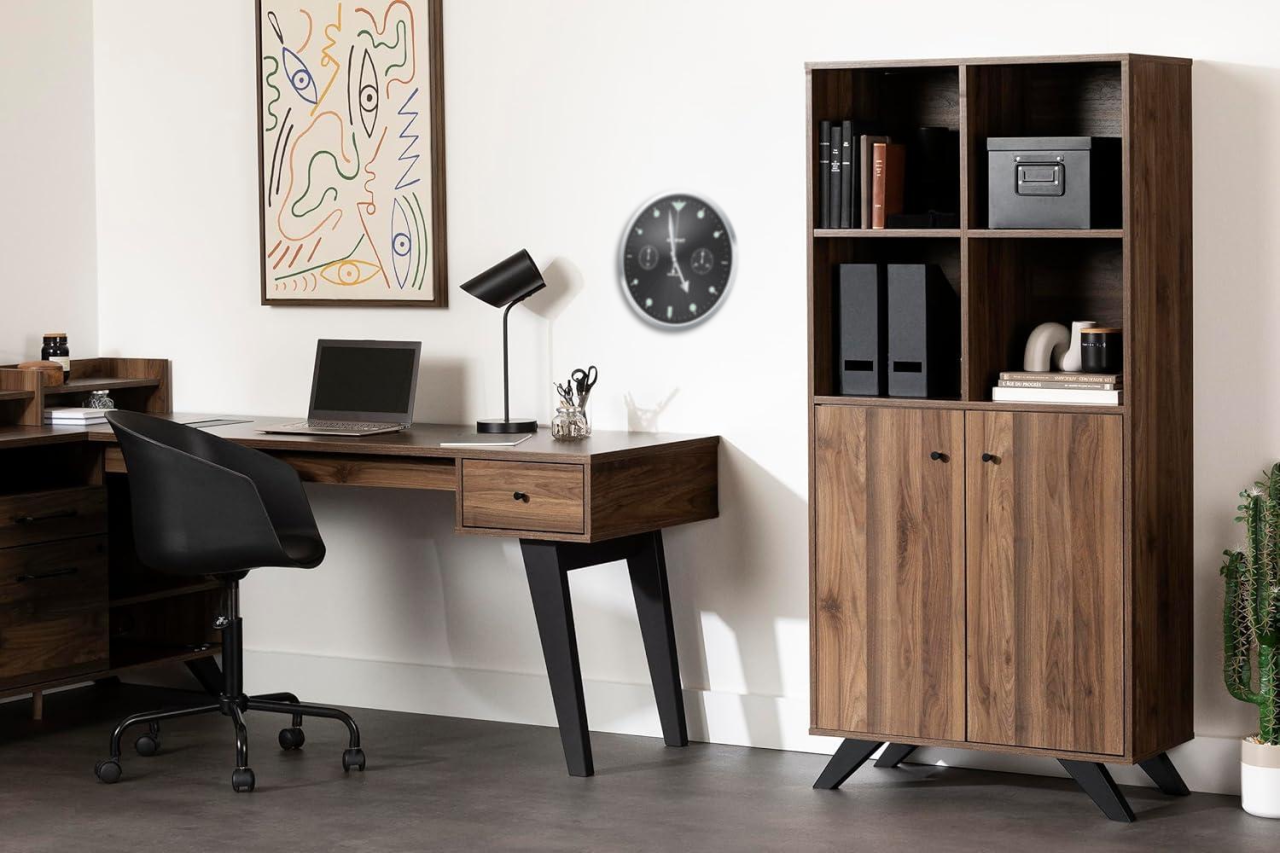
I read 4.58
